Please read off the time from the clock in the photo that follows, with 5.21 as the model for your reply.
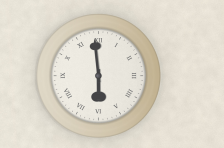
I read 5.59
